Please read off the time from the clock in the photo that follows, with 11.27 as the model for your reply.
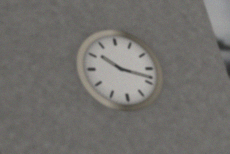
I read 10.18
